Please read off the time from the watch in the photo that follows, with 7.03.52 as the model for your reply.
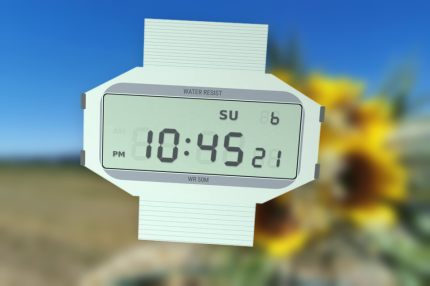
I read 10.45.21
